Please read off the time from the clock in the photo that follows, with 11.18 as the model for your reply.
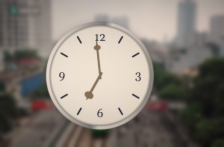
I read 6.59
